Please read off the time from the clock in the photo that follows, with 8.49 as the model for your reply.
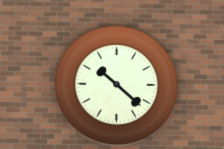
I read 10.22
